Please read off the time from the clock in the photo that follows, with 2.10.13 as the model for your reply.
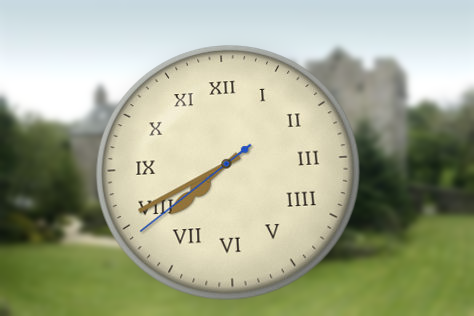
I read 7.40.39
